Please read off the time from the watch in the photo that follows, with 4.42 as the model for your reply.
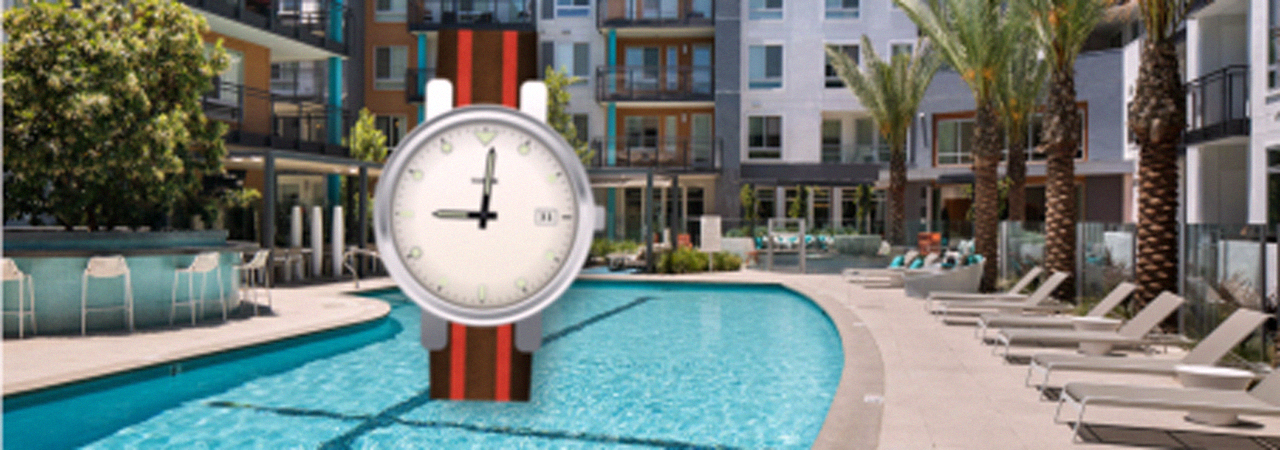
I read 9.01
